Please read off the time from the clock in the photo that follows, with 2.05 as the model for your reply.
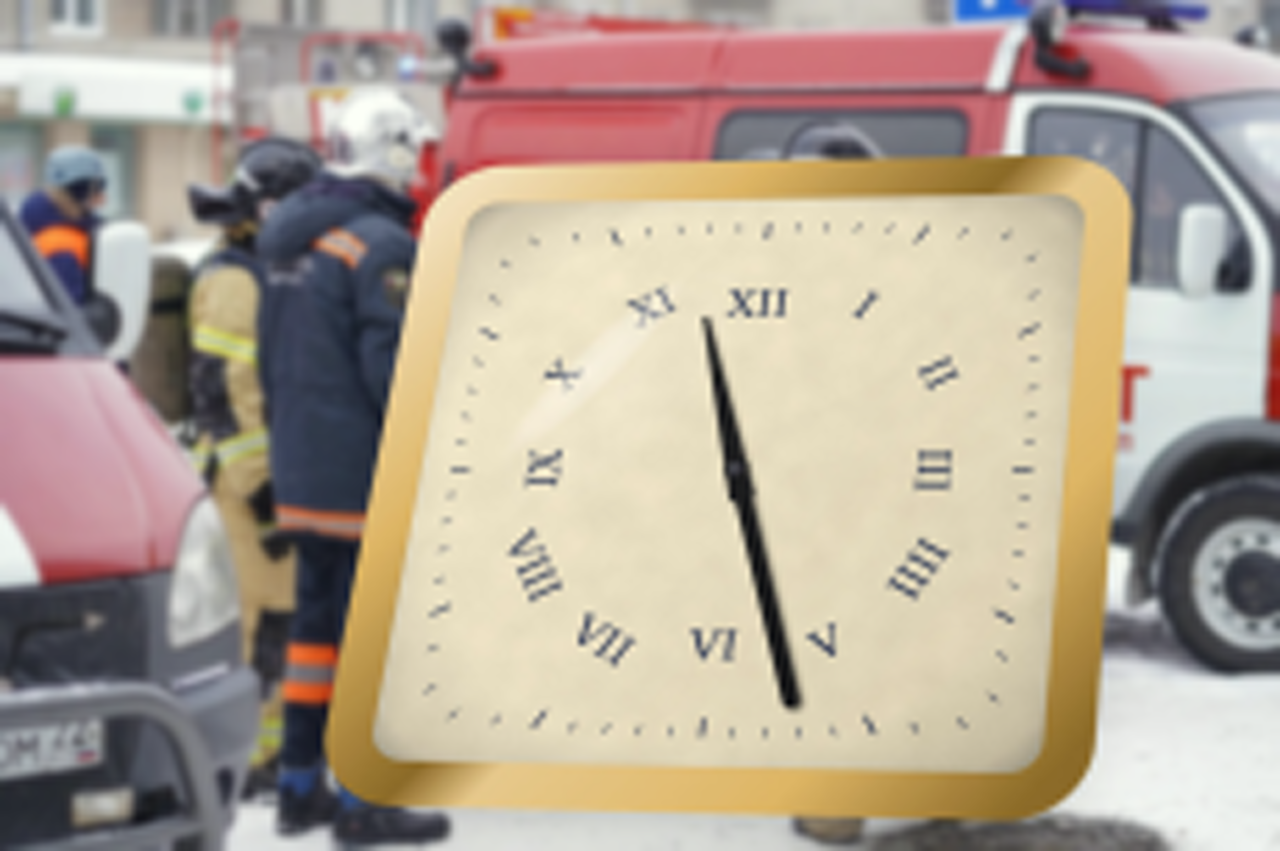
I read 11.27
